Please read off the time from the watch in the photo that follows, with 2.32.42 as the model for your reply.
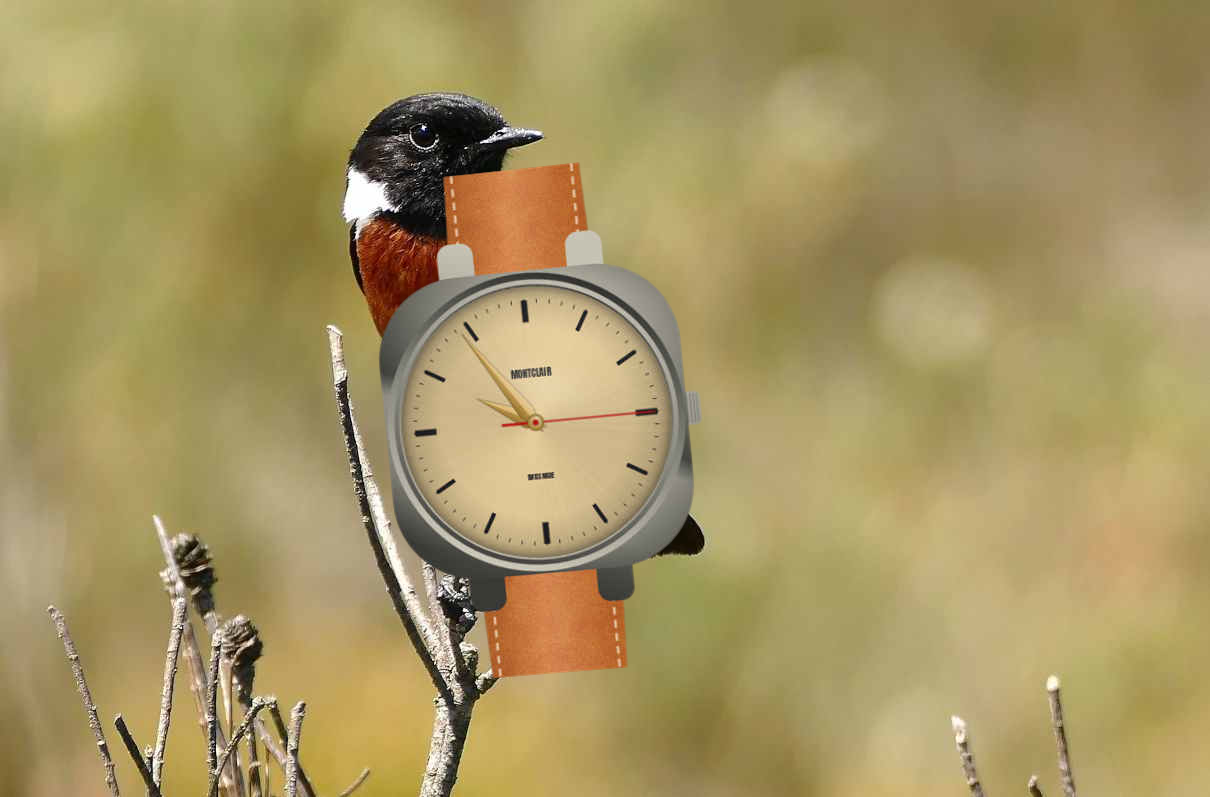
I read 9.54.15
